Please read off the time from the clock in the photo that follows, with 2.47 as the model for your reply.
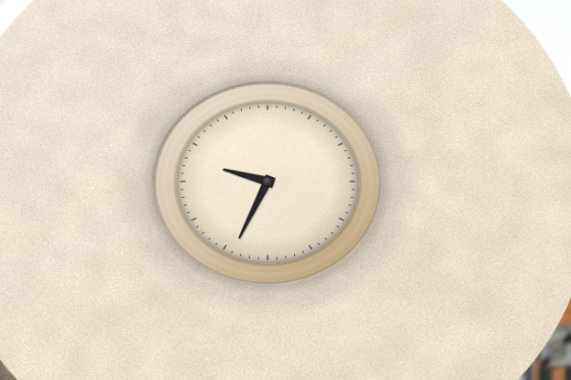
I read 9.34
